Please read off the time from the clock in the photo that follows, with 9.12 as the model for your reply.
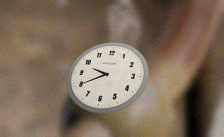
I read 9.40
